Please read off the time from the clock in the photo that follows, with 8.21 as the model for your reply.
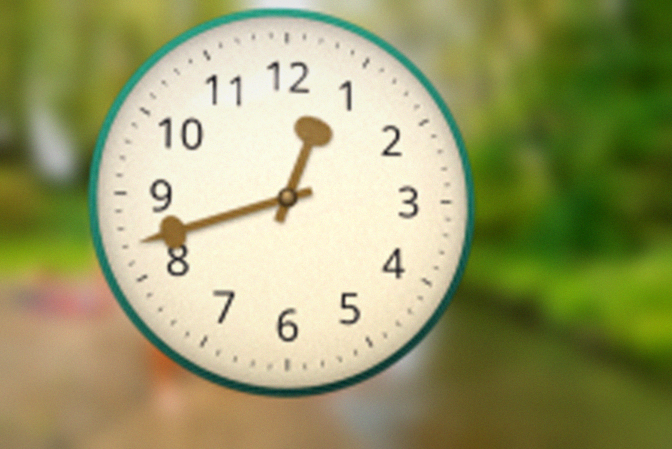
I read 12.42
